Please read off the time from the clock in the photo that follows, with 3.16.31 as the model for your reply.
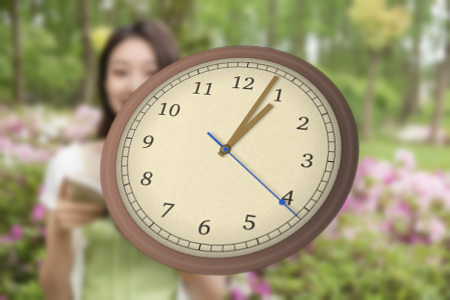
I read 1.03.21
